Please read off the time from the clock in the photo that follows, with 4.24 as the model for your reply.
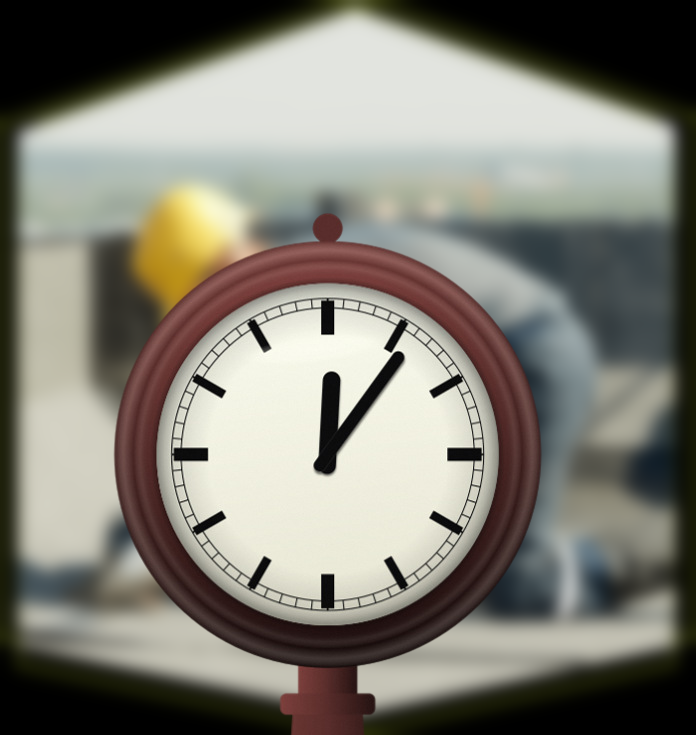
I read 12.06
